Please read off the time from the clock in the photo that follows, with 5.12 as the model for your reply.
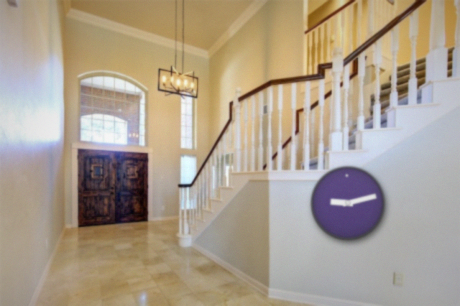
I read 9.13
